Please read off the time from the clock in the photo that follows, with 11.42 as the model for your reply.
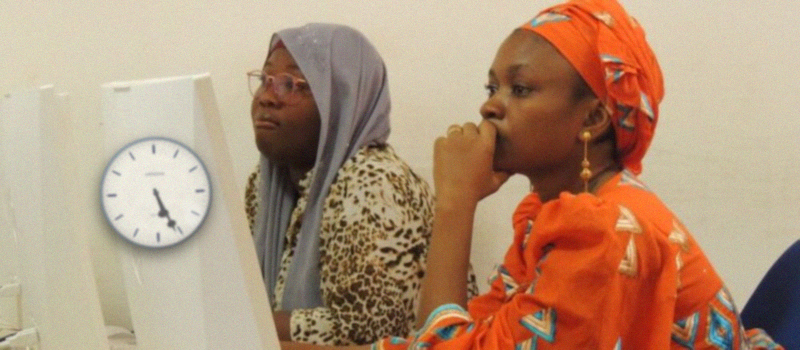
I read 5.26
